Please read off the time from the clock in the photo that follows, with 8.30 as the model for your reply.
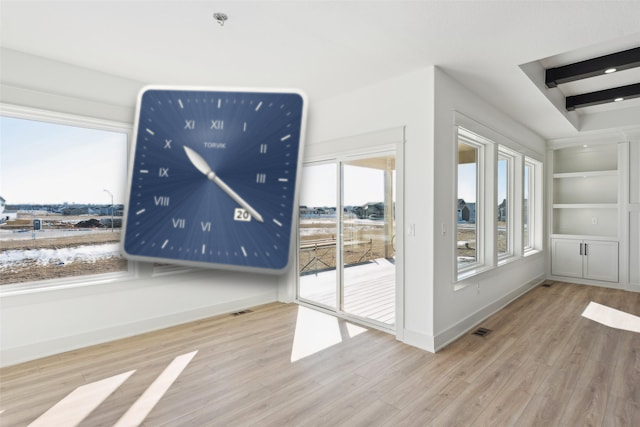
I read 10.21
